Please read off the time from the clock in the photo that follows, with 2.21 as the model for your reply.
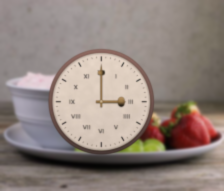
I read 3.00
